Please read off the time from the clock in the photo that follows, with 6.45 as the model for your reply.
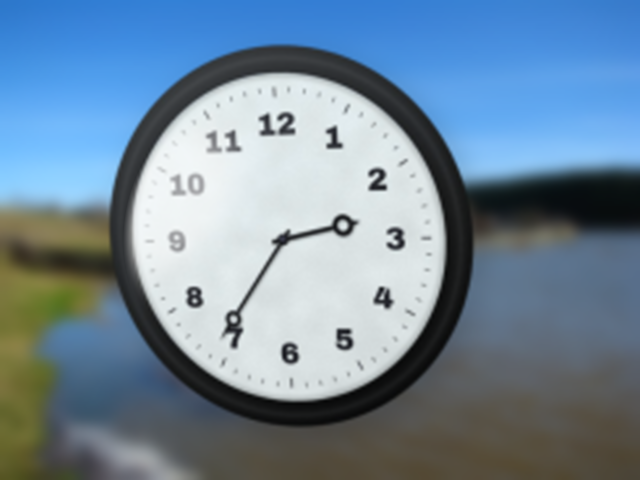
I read 2.36
